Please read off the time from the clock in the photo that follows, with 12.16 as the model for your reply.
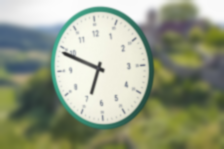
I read 6.49
